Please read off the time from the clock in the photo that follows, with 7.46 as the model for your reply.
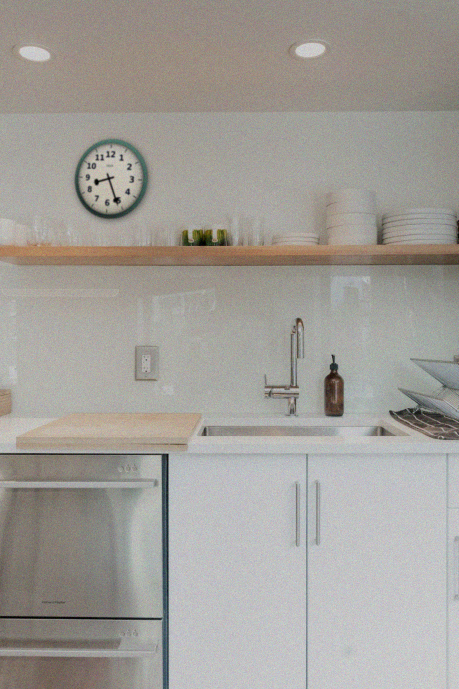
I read 8.26
